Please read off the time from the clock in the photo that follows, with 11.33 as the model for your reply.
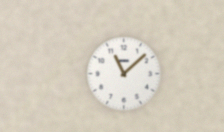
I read 11.08
